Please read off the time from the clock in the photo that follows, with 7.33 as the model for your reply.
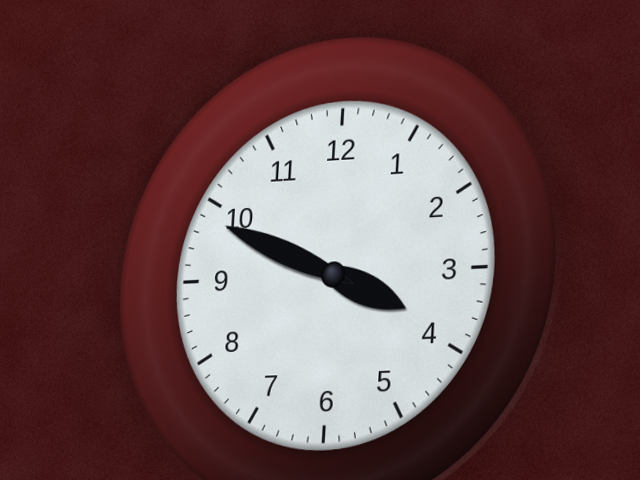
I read 3.49
